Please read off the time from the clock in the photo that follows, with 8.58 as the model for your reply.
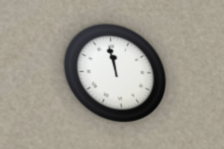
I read 11.59
